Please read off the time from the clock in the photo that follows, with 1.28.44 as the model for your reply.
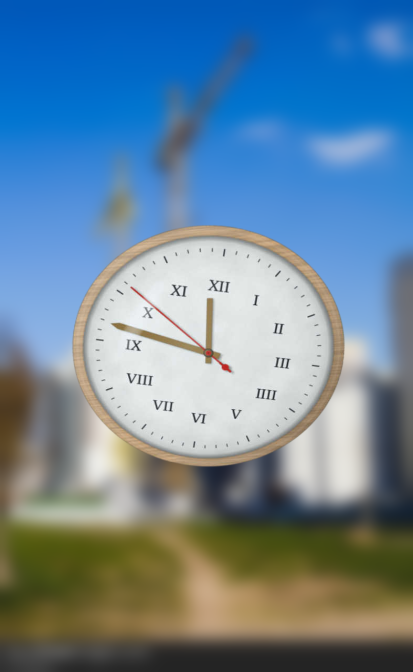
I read 11.46.51
